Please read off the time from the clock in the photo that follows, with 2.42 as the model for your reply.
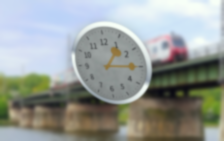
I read 1.15
